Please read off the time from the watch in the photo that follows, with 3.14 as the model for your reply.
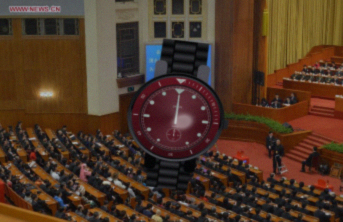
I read 12.00
